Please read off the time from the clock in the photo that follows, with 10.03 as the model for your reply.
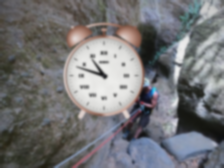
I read 10.48
